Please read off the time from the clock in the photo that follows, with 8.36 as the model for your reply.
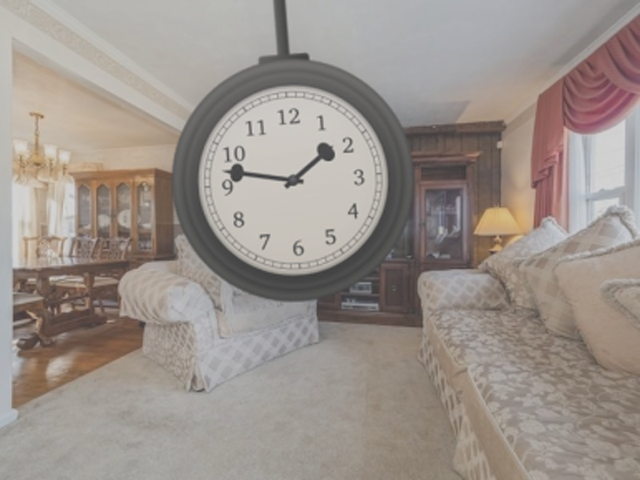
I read 1.47
